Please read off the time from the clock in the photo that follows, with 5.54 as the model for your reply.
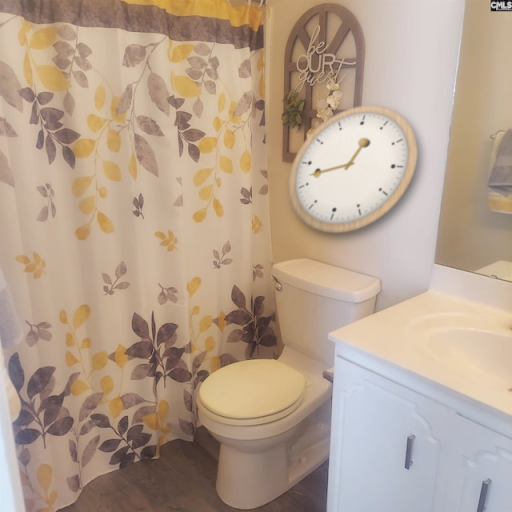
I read 12.42
